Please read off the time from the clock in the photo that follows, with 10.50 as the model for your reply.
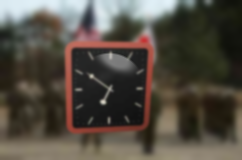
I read 6.51
